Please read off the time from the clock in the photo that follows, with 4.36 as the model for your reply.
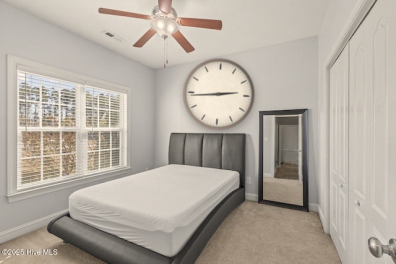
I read 2.44
